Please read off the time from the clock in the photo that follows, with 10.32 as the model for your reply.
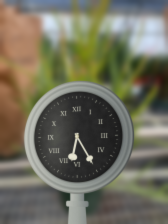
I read 6.25
